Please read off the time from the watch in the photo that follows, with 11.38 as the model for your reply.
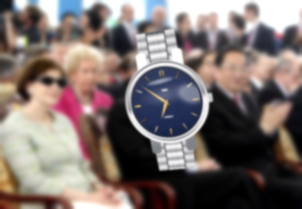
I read 6.52
